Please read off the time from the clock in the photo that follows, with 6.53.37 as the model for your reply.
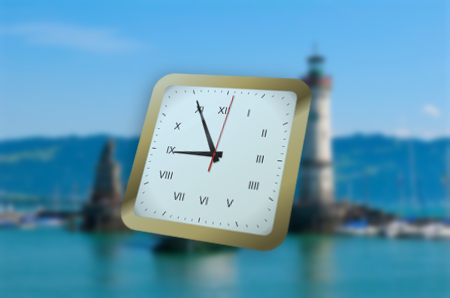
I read 8.55.01
